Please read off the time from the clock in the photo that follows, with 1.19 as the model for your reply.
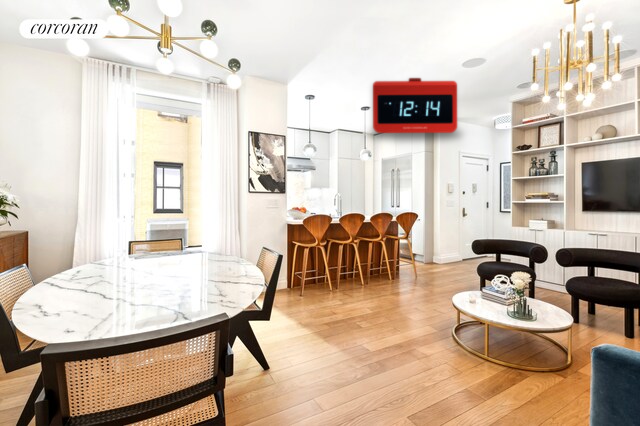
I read 12.14
